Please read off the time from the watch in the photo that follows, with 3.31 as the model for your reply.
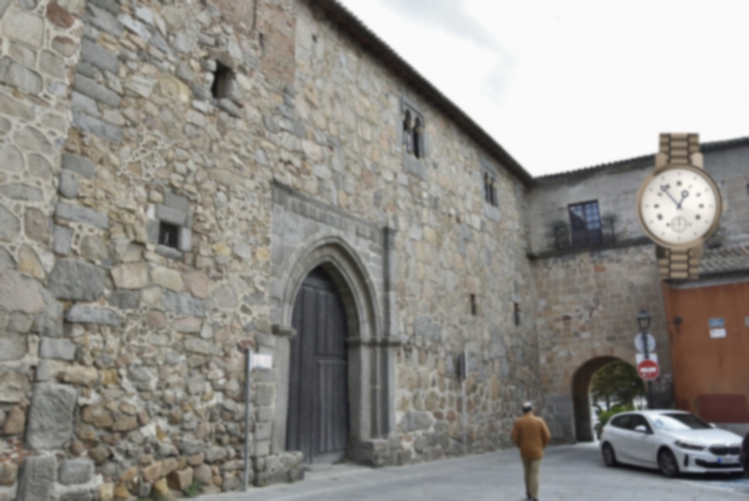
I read 12.53
